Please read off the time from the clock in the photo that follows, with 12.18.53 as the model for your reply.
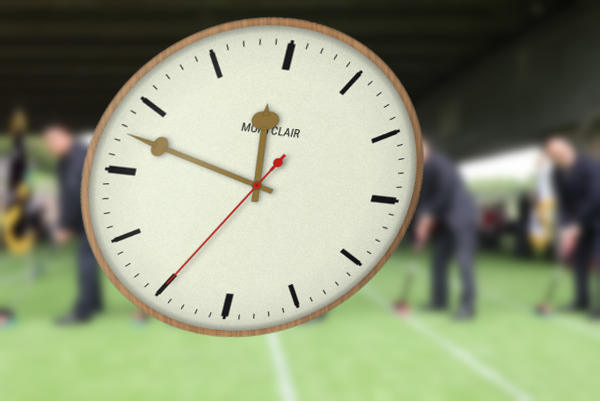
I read 11.47.35
